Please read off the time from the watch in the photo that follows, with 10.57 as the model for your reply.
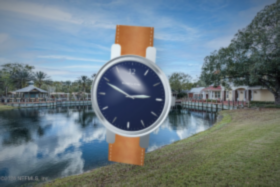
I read 2.49
